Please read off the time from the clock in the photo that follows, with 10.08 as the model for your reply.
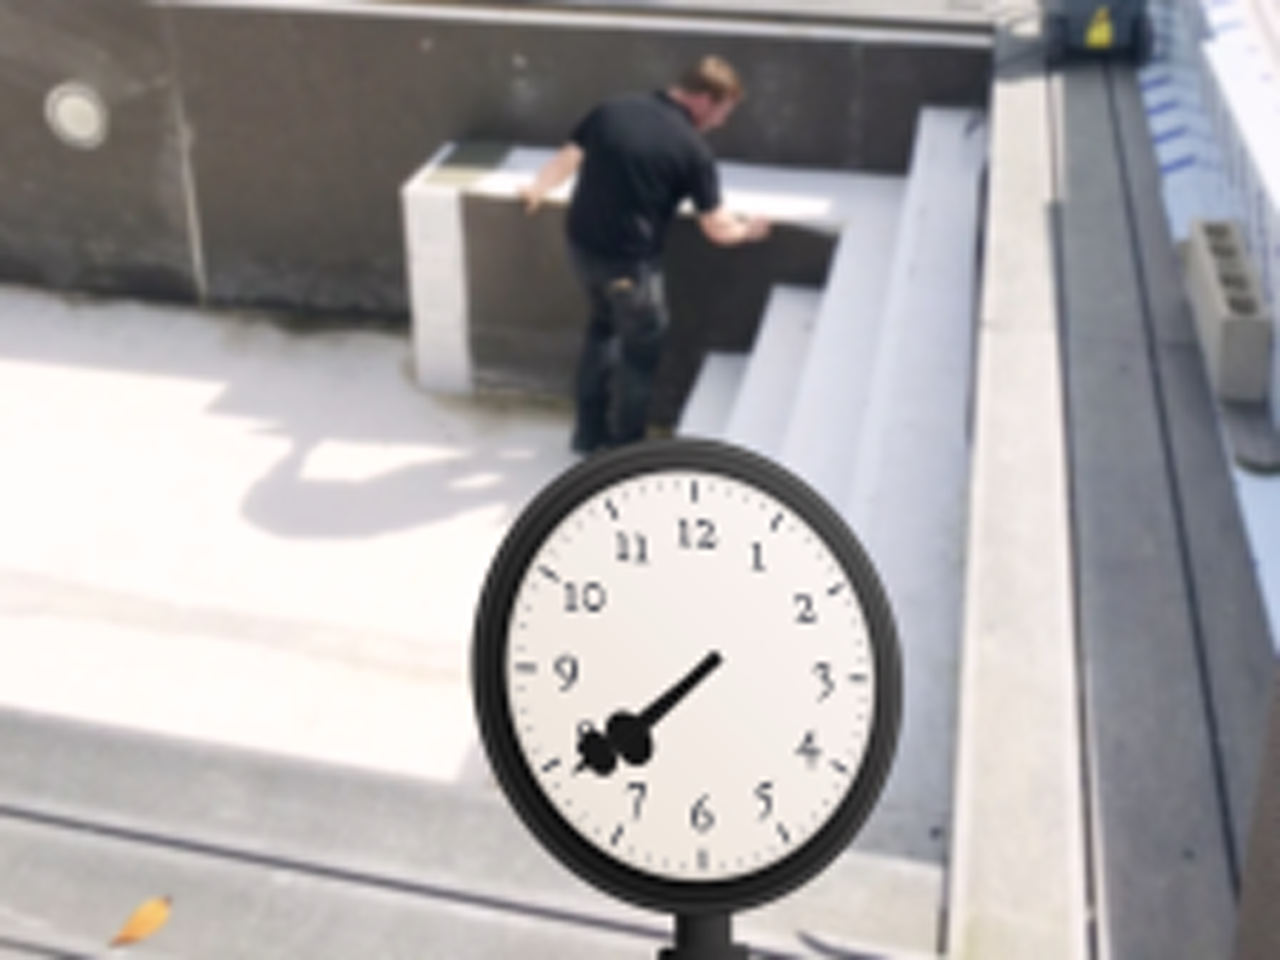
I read 7.39
